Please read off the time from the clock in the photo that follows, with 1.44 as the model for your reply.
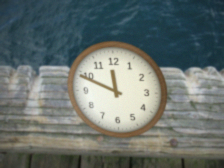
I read 11.49
